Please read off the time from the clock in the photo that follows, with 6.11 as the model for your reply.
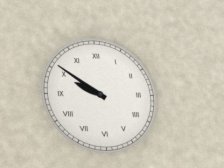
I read 9.51
